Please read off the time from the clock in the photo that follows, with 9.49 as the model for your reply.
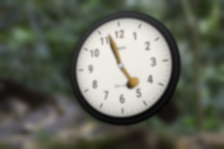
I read 4.57
